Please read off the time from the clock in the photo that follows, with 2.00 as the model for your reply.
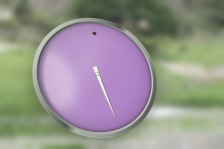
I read 5.27
